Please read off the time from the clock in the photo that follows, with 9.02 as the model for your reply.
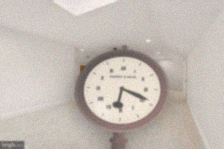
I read 6.19
